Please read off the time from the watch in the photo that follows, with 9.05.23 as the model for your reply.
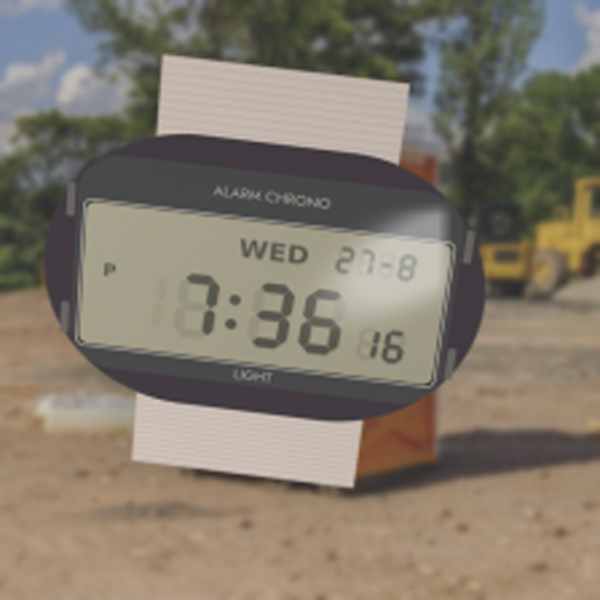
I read 7.36.16
